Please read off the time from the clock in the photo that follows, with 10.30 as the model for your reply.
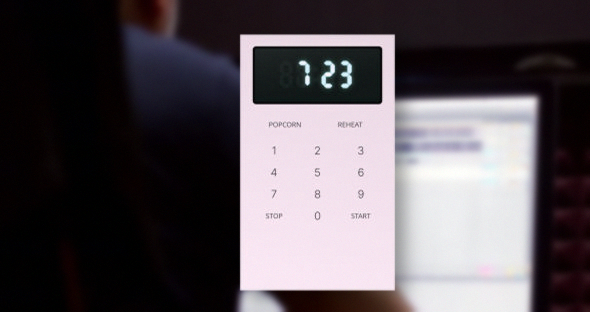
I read 7.23
